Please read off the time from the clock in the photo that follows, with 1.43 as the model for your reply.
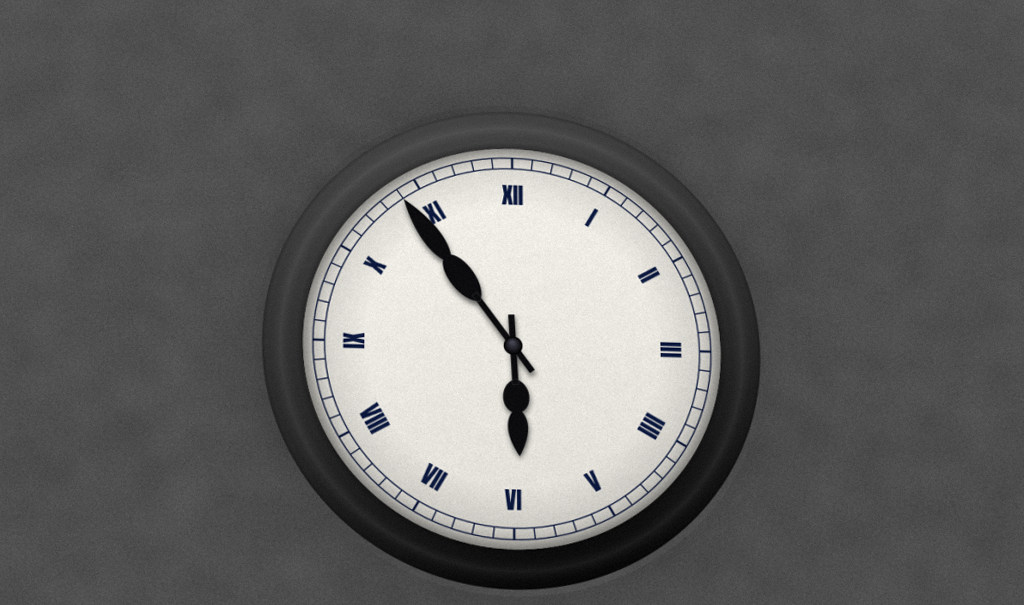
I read 5.54
